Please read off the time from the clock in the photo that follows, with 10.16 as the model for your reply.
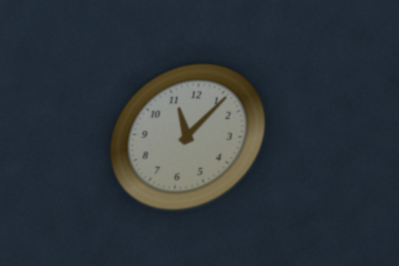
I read 11.06
